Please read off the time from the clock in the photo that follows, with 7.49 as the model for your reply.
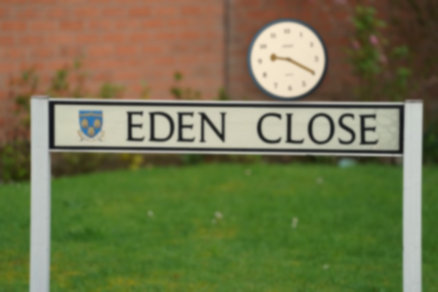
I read 9.20
